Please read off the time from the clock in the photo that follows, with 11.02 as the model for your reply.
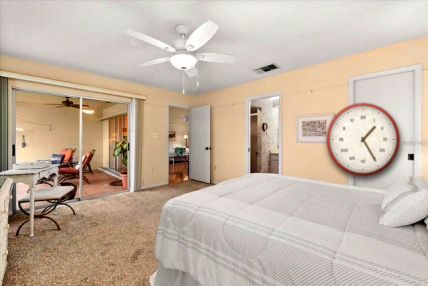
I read 1.25
